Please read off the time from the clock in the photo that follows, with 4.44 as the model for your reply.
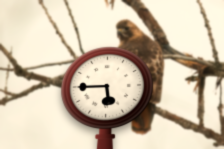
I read 5.45
